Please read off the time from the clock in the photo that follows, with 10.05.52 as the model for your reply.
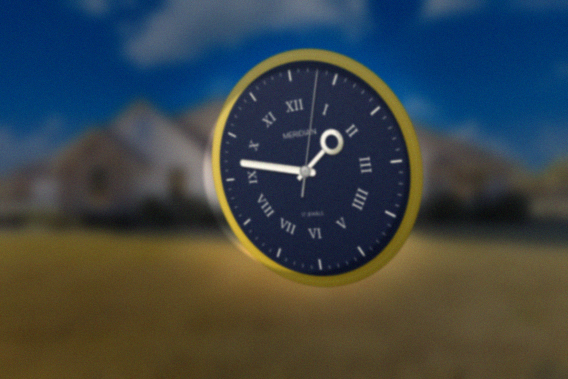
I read 1.47.03
